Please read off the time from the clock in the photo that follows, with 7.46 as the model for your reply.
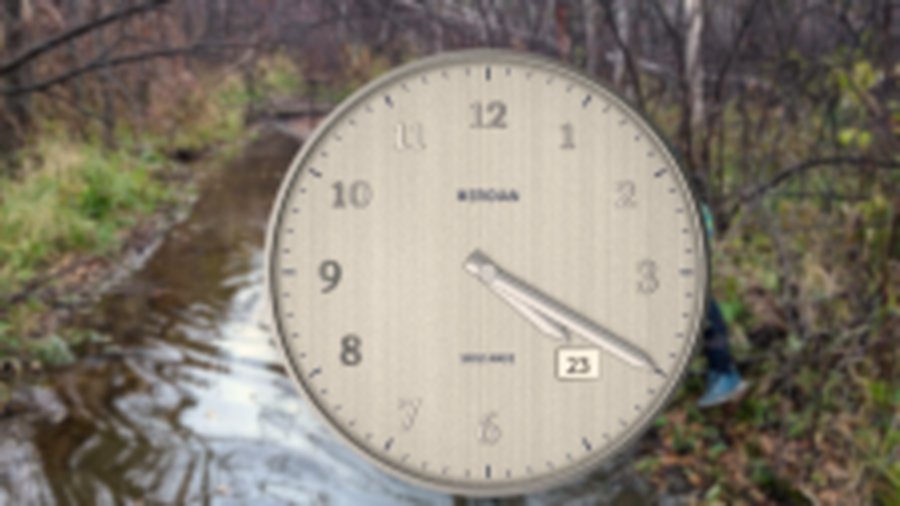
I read 4.20
